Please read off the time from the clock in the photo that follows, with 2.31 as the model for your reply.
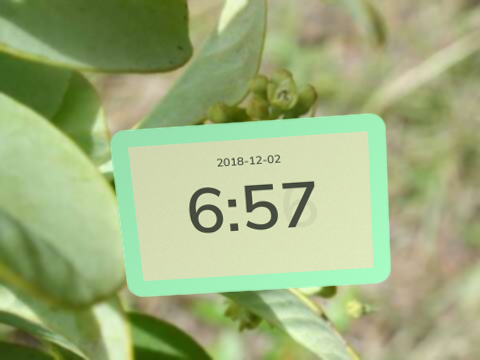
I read 6.57
